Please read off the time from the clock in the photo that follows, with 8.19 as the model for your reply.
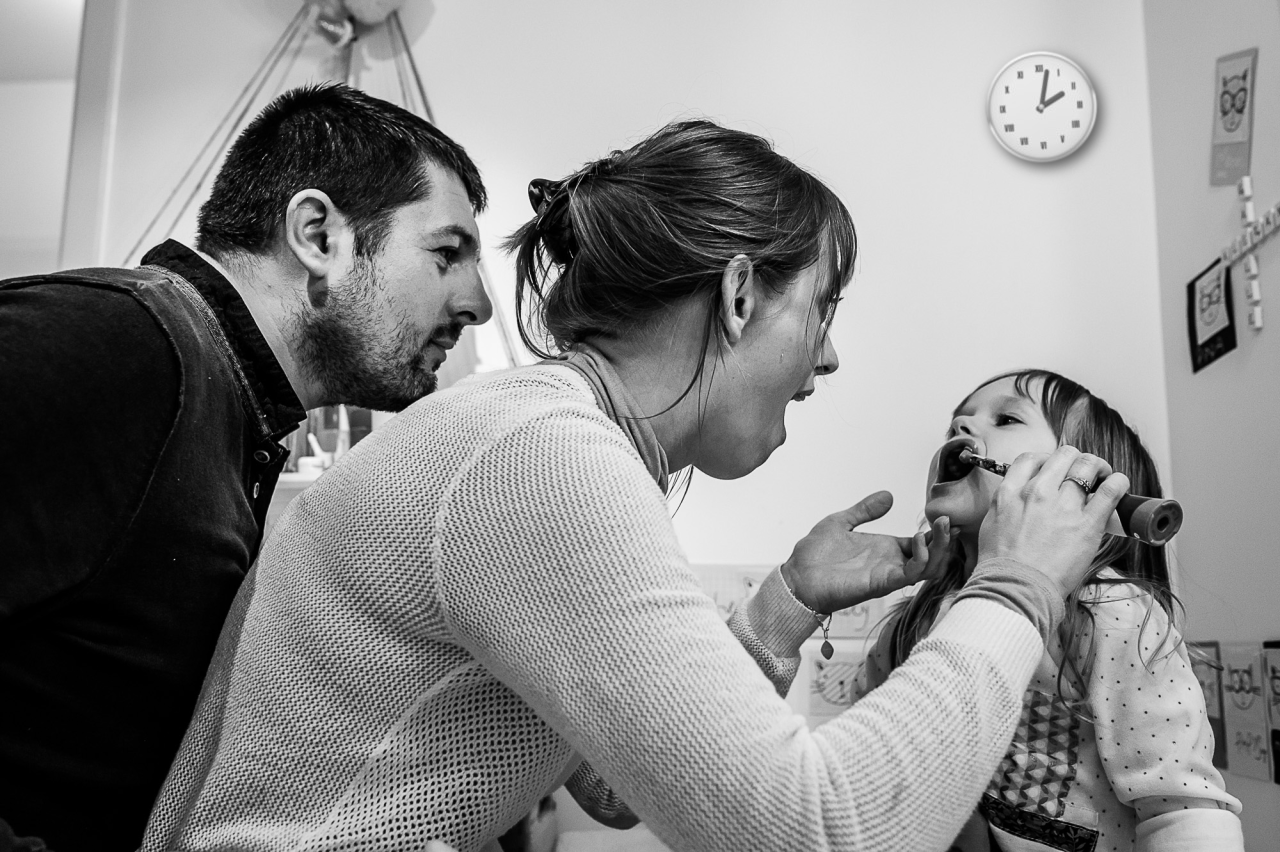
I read 2.02
